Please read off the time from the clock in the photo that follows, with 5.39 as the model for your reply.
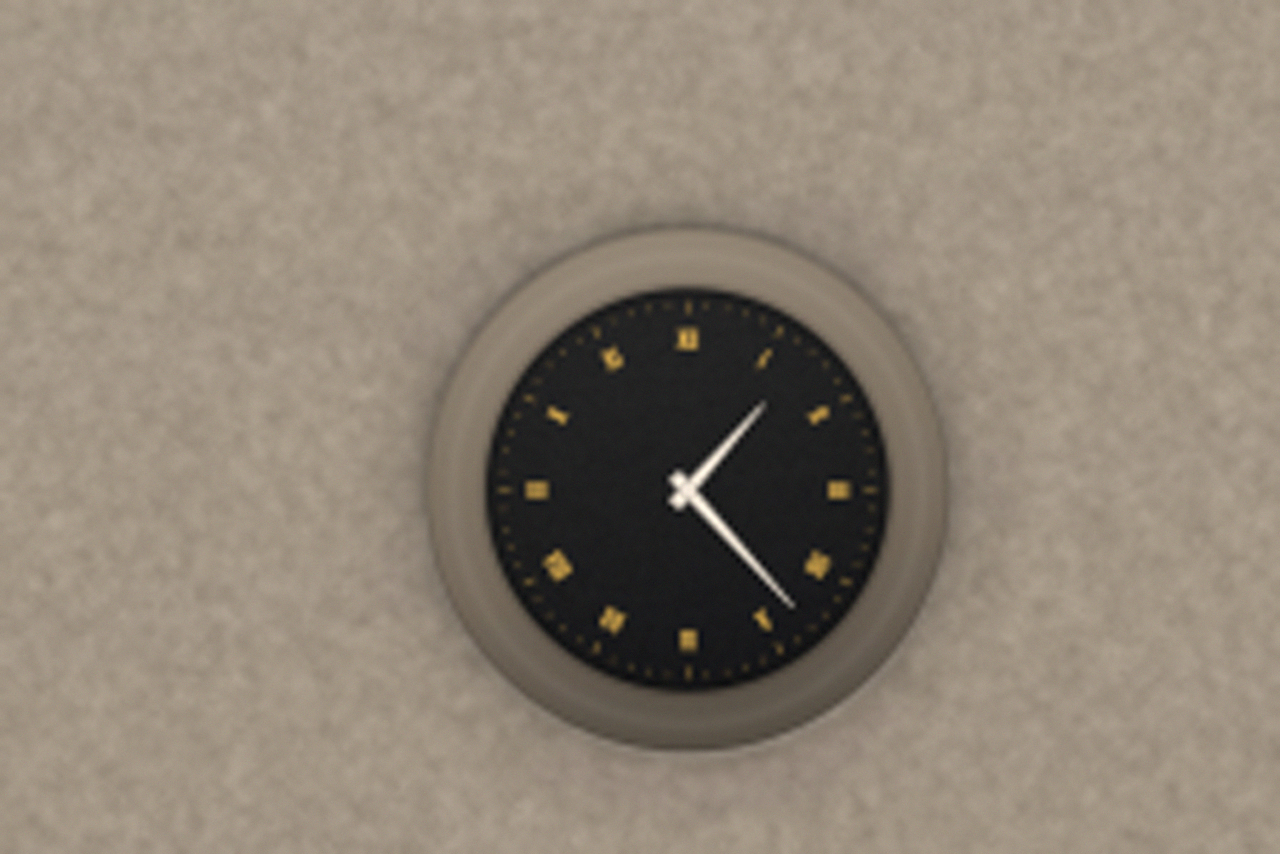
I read 1.23
